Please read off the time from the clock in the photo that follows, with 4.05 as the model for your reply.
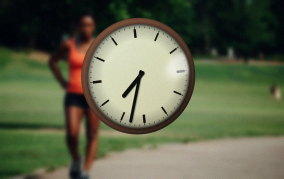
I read 7.33
